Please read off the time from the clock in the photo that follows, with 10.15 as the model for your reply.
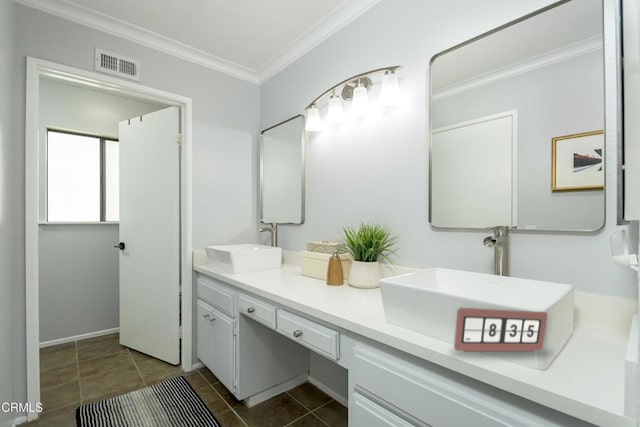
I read 8.35
